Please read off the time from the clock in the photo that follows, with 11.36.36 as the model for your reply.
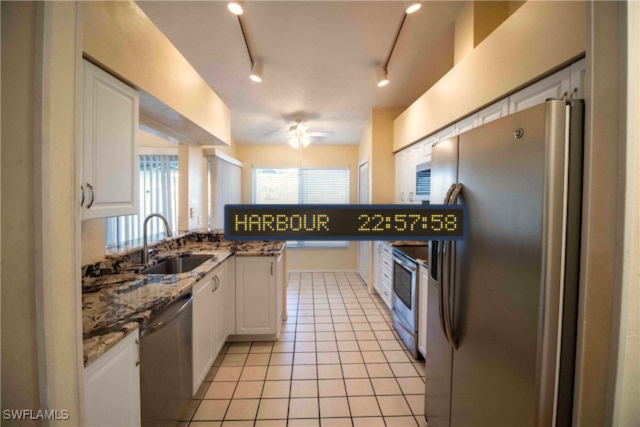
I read 22.57.58
